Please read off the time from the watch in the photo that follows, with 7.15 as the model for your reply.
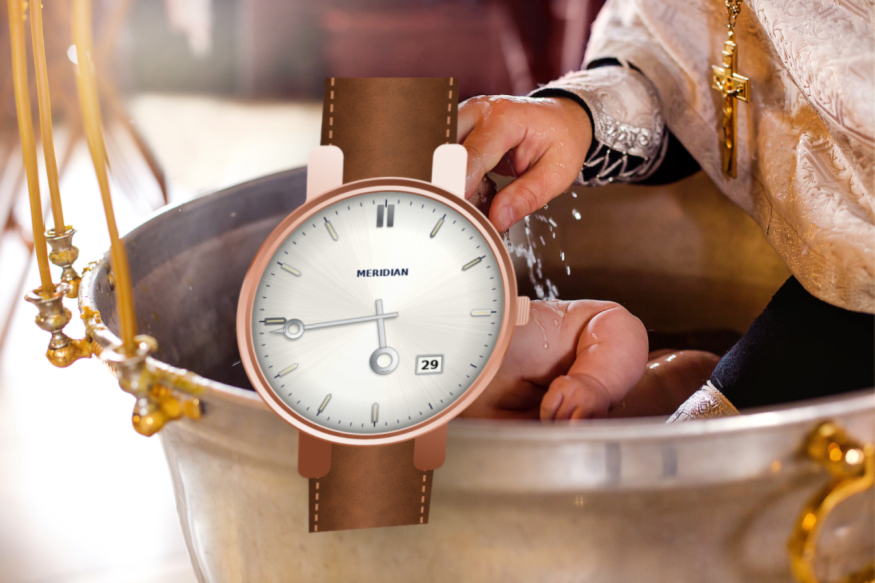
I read 5.44
